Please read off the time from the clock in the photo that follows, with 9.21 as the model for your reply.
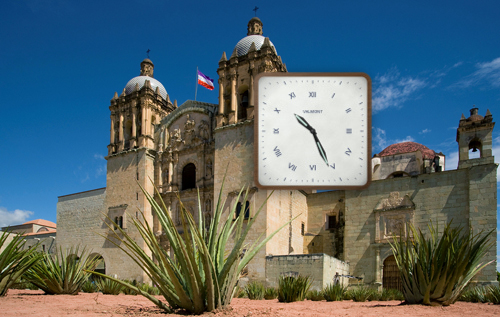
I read 10.26
